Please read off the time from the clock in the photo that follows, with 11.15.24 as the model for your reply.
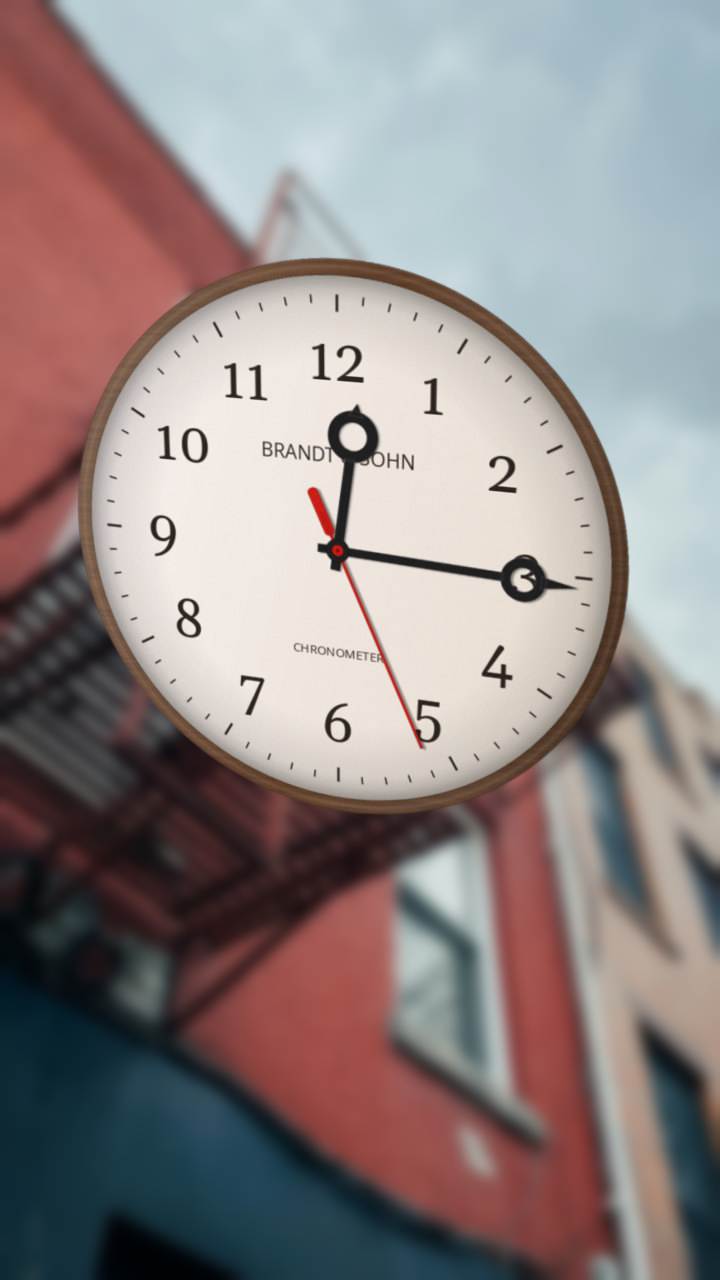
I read 12.15.26
